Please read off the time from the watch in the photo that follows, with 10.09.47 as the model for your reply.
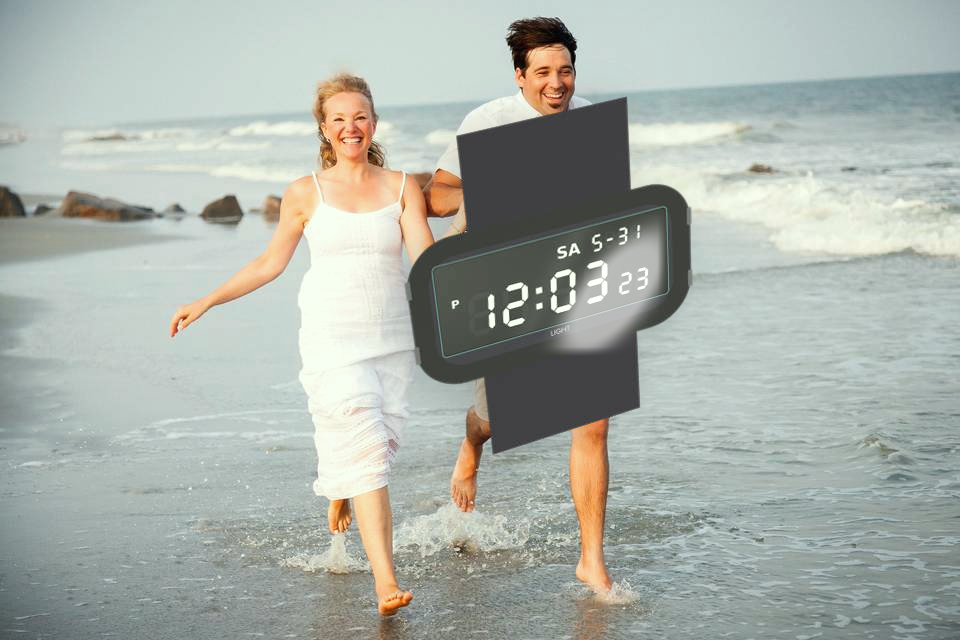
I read 12.03.23
